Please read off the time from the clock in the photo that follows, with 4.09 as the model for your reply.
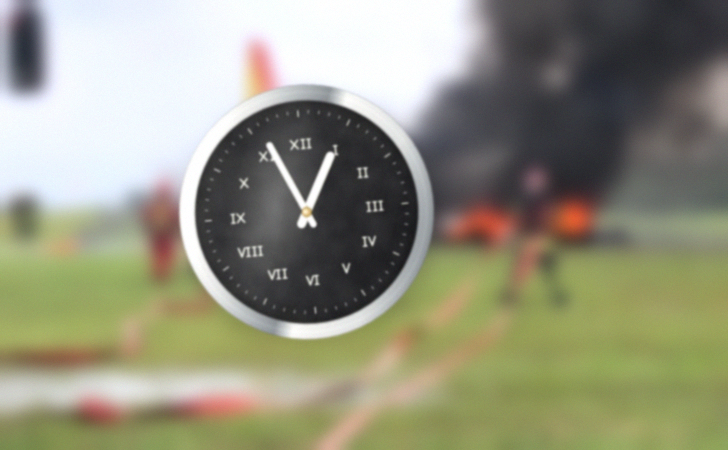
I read 12.56
